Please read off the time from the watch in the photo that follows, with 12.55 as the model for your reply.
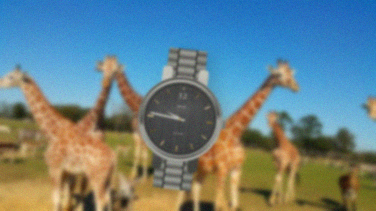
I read 9.46
